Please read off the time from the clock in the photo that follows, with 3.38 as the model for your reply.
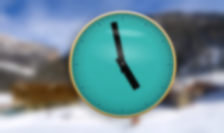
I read 4.58
